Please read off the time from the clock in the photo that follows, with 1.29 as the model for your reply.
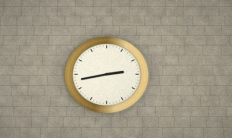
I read 2.43
